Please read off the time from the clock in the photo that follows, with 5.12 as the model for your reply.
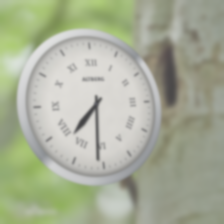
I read 7.31
